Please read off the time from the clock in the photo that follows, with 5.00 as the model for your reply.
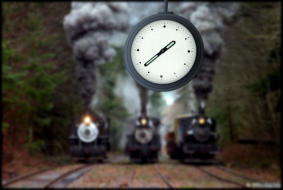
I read 1.38
